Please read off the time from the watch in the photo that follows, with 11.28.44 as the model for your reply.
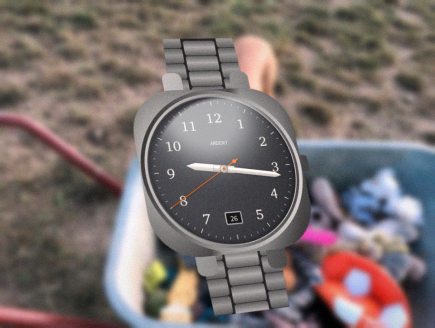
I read 9.16.40
